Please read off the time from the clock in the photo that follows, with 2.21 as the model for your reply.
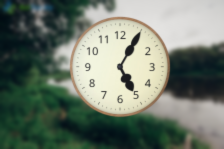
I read 5.05
